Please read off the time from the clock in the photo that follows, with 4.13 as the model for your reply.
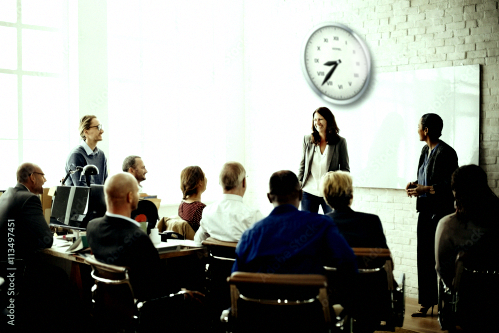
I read 8.37
